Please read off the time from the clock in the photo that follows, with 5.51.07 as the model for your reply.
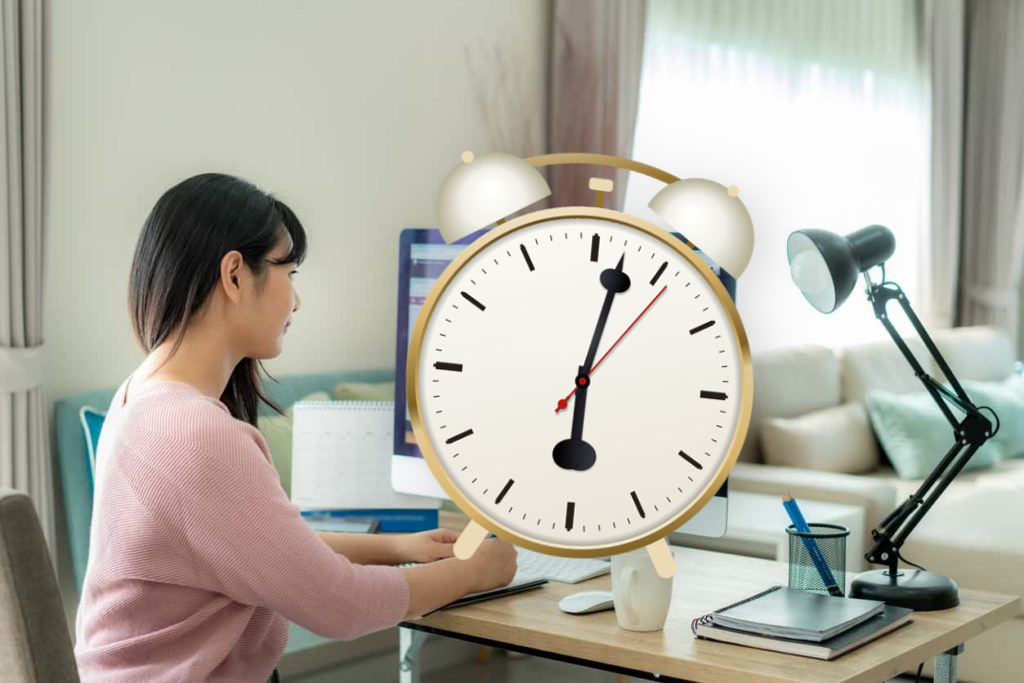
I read 6.02.06
